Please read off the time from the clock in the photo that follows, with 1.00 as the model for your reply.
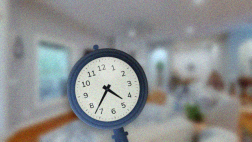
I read 4.37
